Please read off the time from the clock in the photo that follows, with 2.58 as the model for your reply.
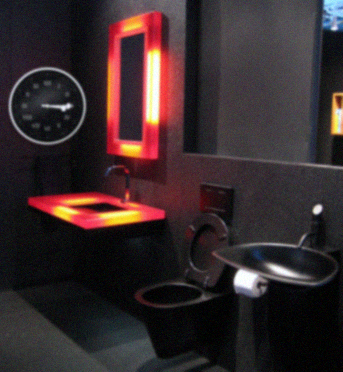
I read 3.15
